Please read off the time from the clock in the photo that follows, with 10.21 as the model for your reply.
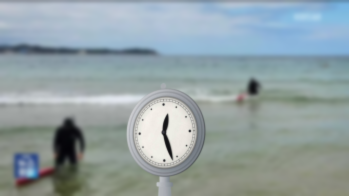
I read 12.27
